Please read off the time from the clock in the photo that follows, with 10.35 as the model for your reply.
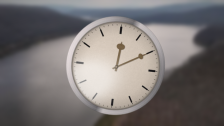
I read 12.10
